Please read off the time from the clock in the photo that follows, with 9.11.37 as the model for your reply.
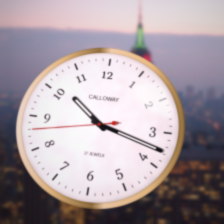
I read 10.17.43
